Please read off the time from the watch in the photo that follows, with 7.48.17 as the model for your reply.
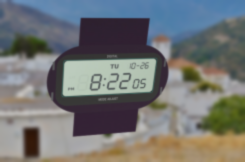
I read 8.22.05
